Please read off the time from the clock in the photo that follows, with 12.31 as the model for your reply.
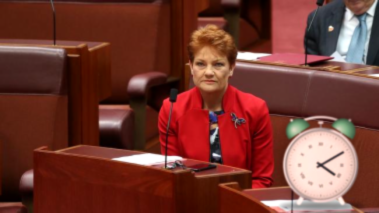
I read 4.10
